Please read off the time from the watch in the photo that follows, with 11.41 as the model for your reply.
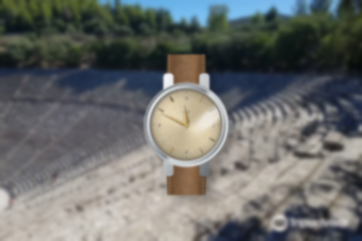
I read 11.49
